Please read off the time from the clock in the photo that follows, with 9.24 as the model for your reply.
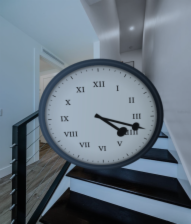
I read 4.18
